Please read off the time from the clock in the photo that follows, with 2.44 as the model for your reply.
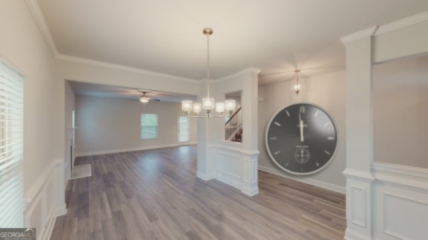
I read 11.59
